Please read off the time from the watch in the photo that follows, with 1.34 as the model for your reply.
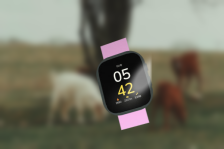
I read 5.42
